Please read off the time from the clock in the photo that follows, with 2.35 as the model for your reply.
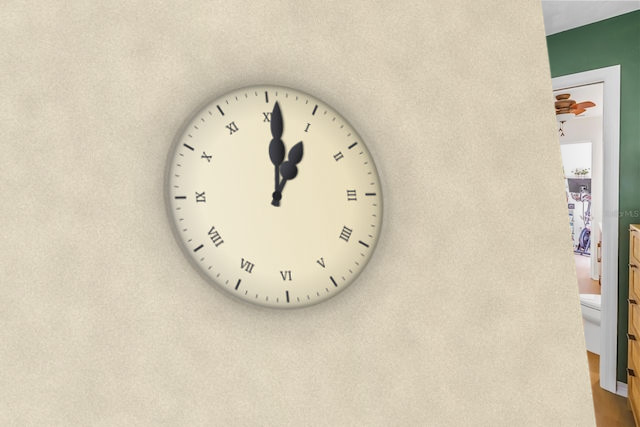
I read 1.01
